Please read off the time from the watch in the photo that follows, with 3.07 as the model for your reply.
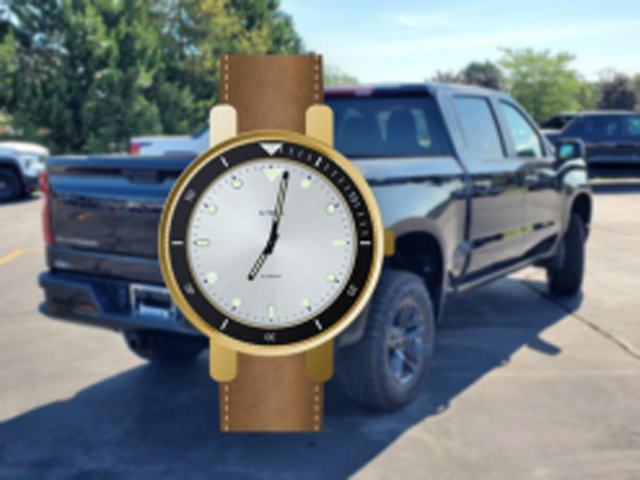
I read 7.02
